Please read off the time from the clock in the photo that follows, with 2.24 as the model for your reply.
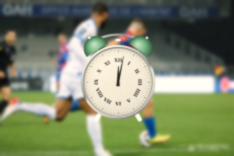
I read 12.02
